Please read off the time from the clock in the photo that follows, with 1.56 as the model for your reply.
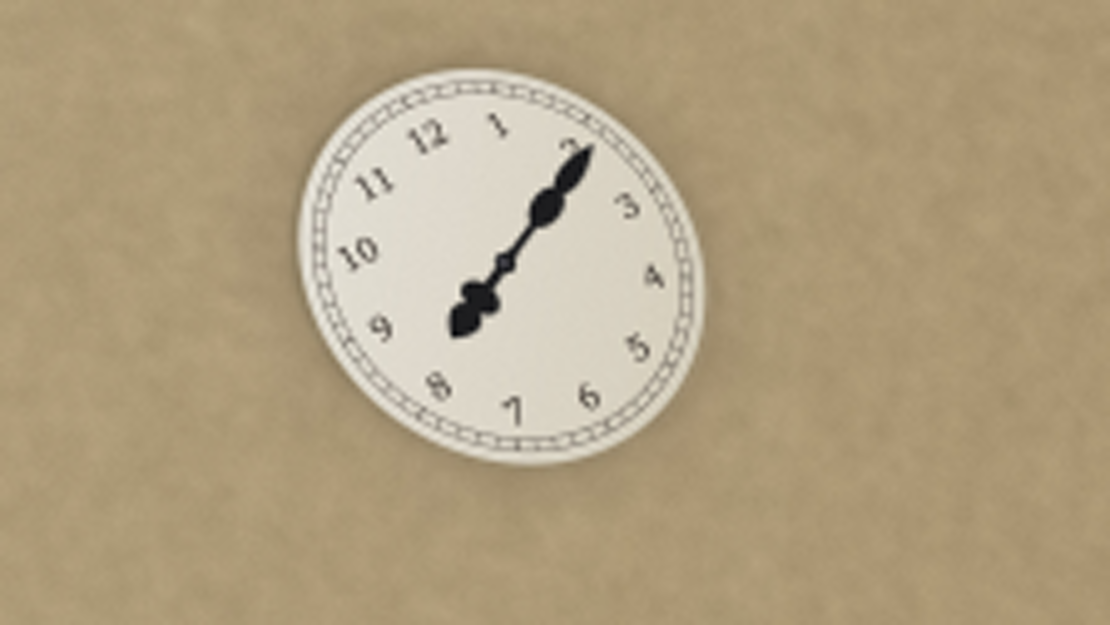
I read 8.11
